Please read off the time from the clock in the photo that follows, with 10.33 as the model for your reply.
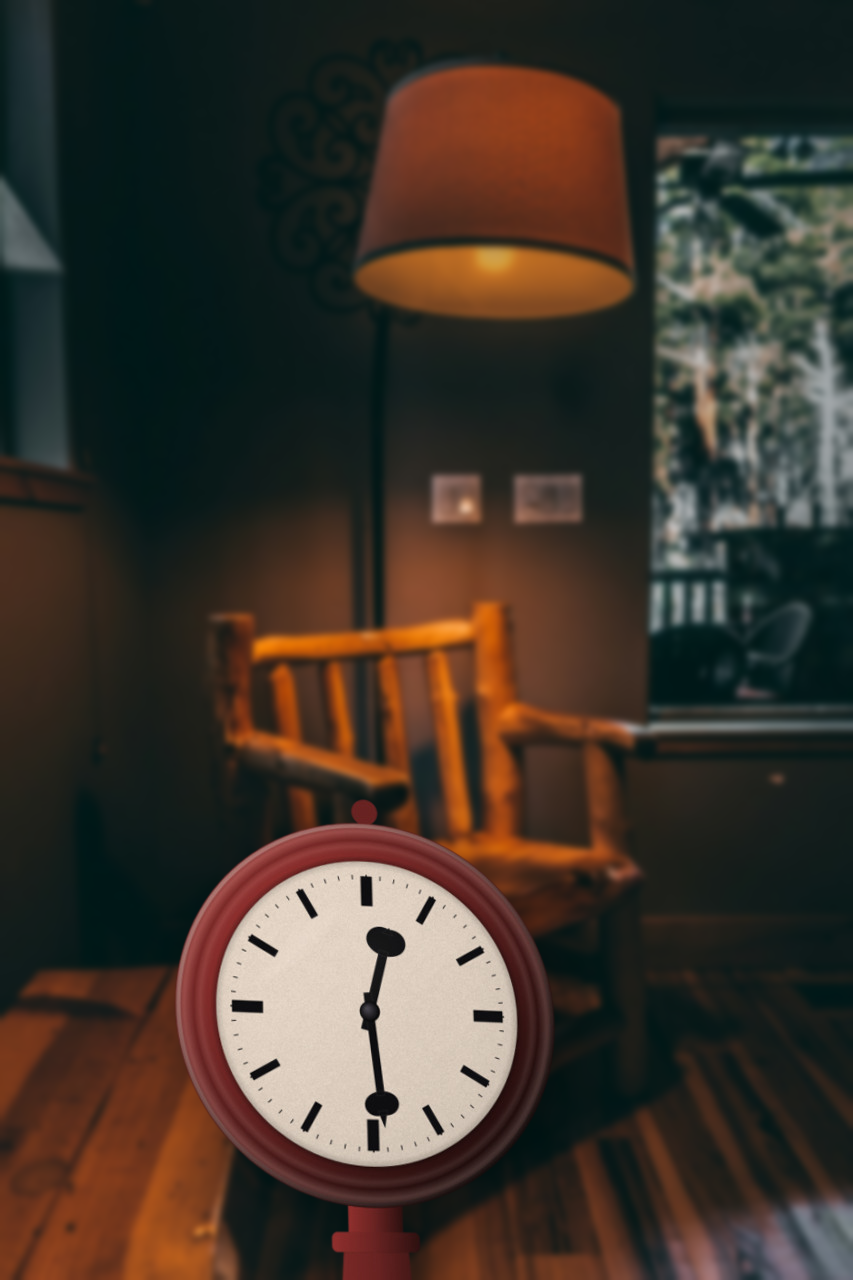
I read 12.29
